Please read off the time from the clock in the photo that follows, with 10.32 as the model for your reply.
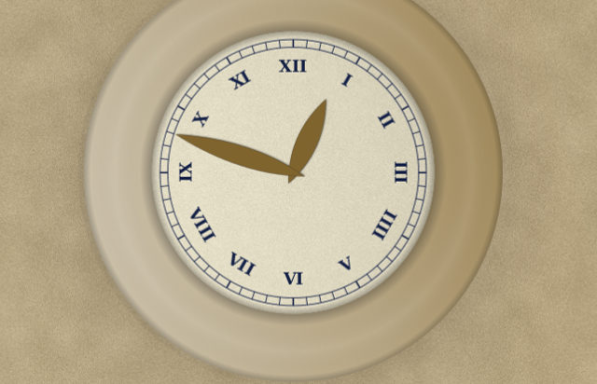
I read 12.48
